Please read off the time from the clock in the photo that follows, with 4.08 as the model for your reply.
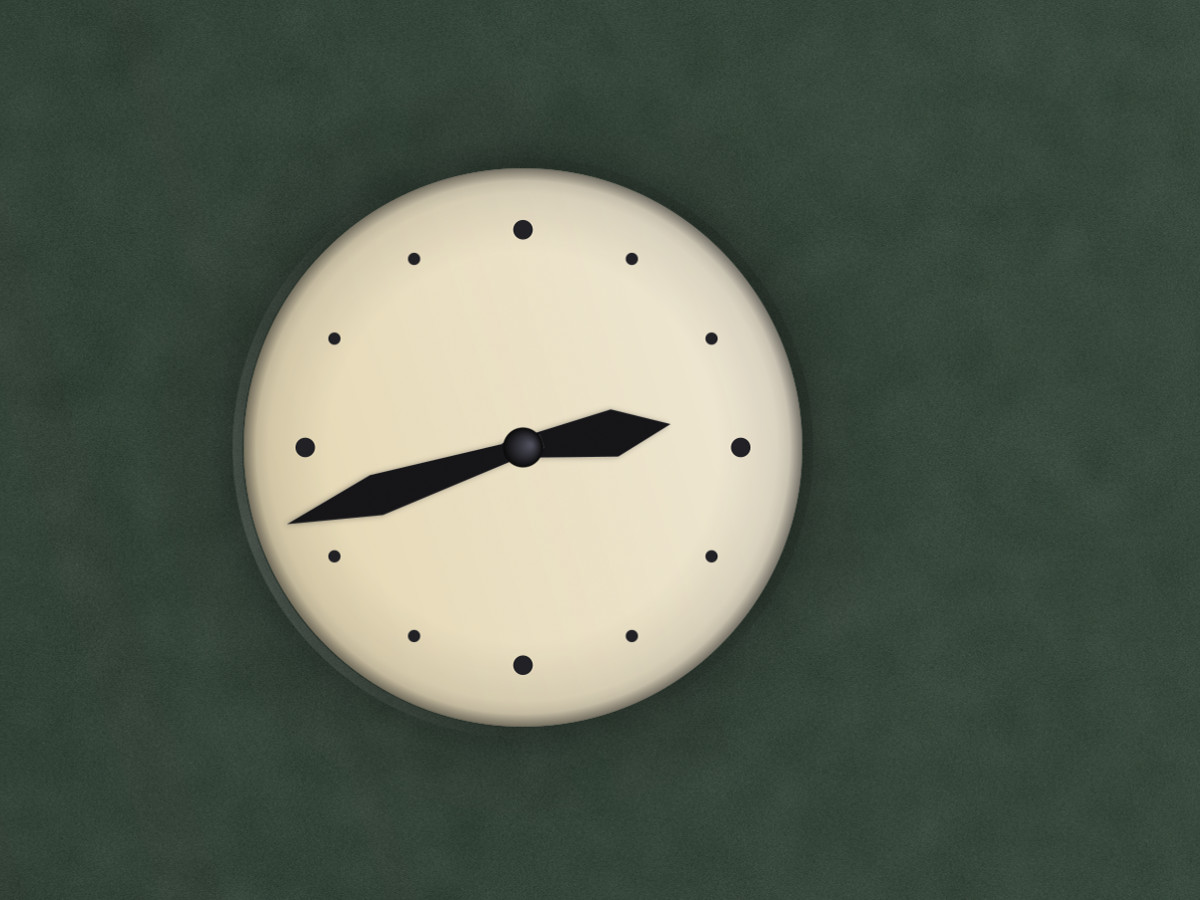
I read 2.42
